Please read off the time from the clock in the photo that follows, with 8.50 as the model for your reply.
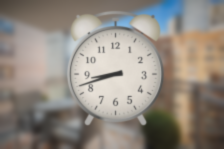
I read 8.42
